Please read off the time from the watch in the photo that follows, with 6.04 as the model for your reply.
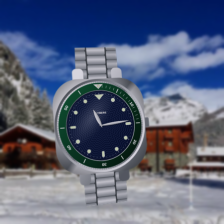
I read 11.14
